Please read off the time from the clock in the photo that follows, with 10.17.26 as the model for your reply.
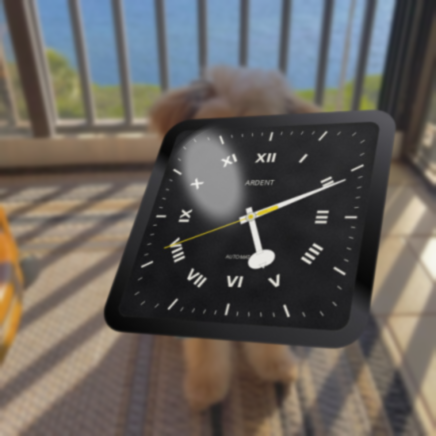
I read 5.10.41
